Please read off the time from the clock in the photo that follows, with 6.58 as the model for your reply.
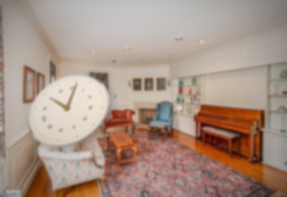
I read 10.01
